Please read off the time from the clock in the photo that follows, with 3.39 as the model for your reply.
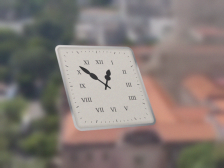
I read 12.52
